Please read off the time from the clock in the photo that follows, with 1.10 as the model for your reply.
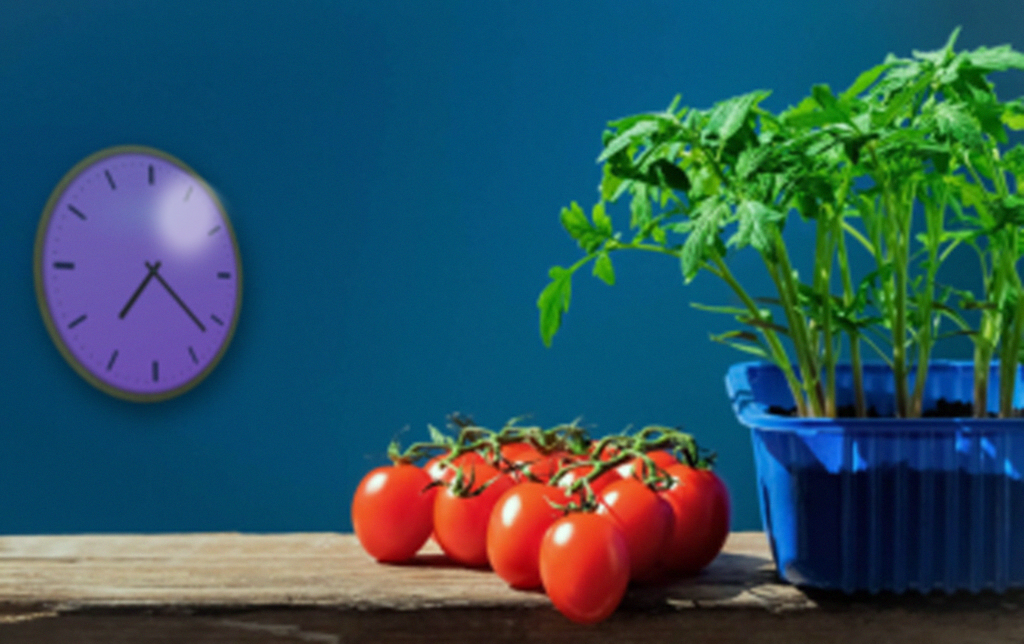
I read 7.22
